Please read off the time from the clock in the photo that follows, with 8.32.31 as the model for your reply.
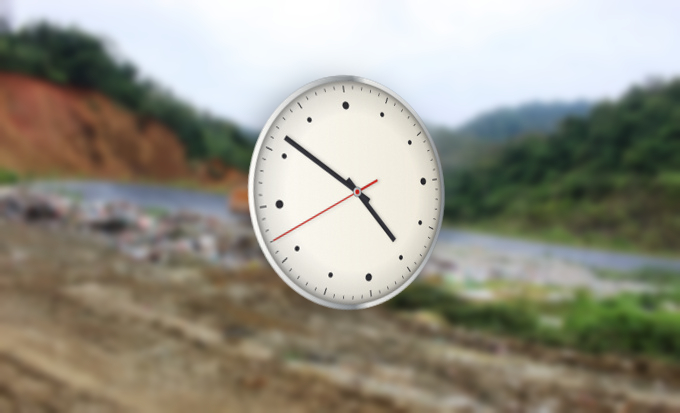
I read 4.51.42
